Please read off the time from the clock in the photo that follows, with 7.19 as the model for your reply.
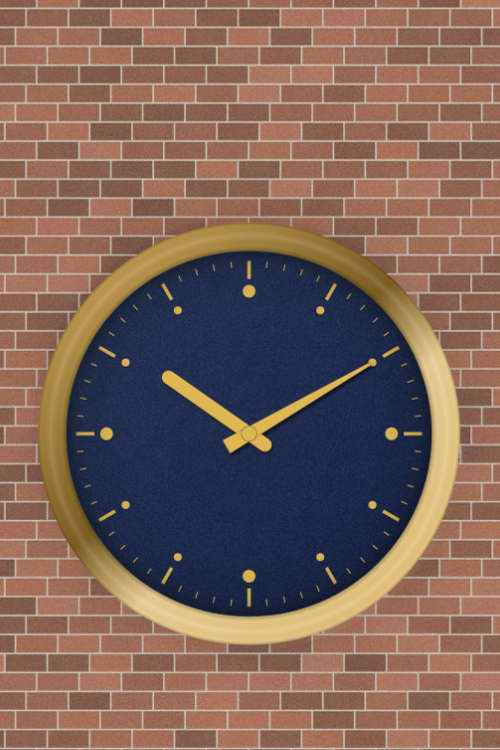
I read 10.10
